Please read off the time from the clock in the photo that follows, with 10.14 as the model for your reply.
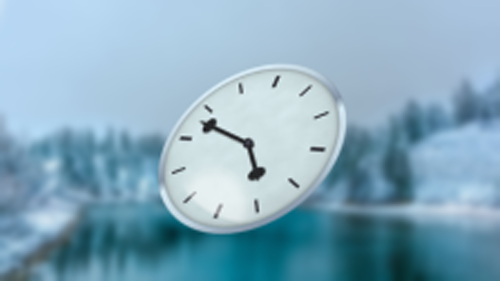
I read 4.48
